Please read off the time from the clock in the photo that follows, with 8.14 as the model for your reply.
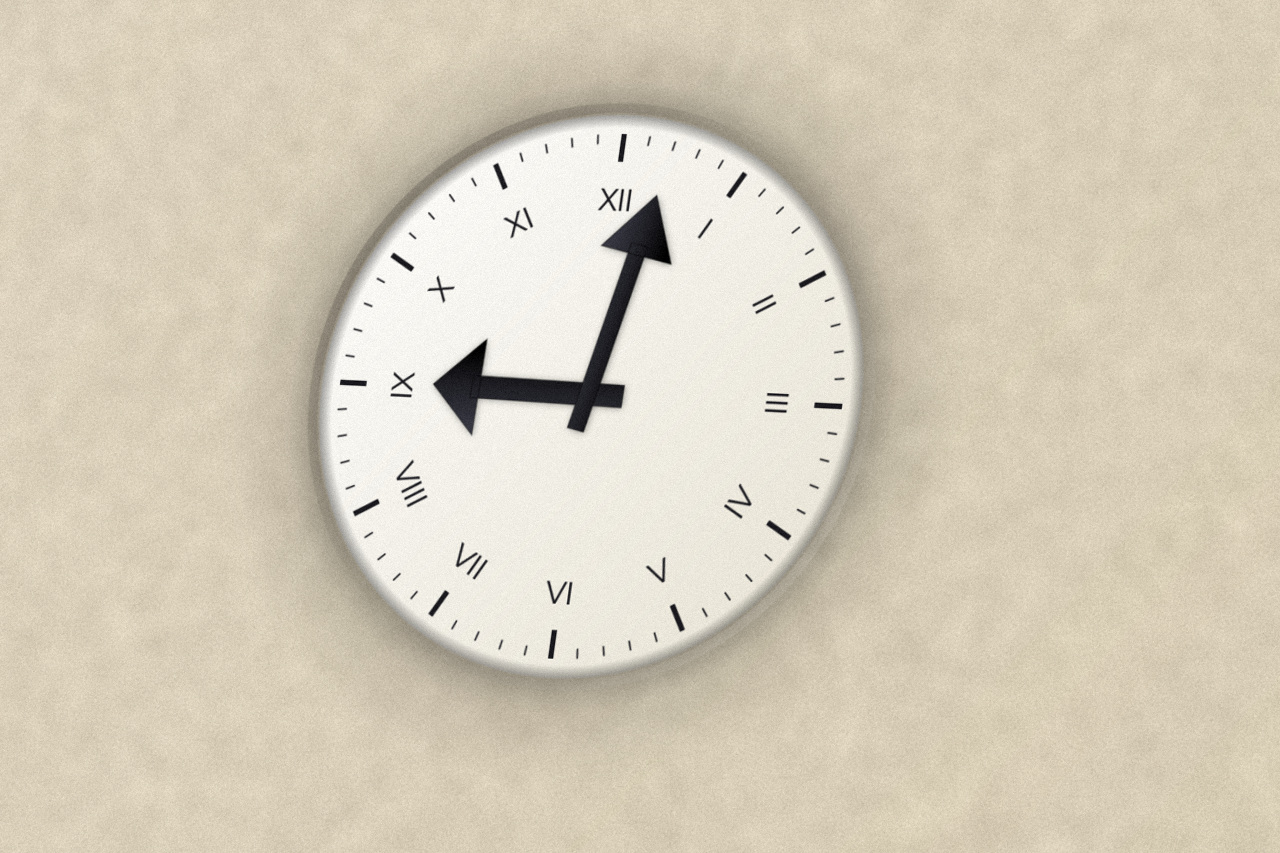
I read 9.02
